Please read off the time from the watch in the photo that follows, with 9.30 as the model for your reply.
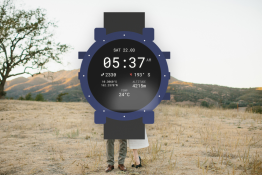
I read 5.37
